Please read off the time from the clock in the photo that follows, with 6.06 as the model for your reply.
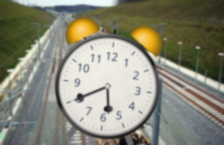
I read 5.40
